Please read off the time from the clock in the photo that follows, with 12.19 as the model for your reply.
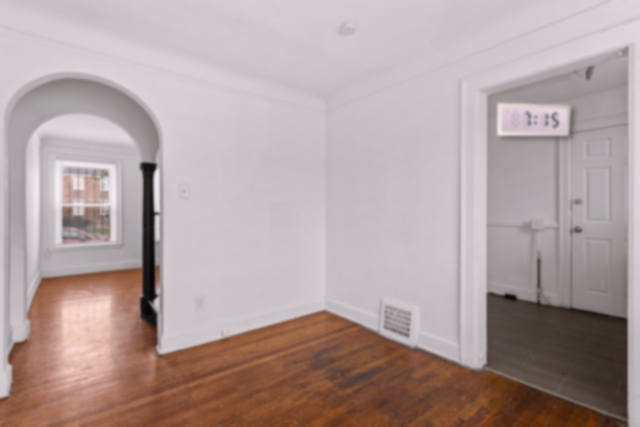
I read 7.15
